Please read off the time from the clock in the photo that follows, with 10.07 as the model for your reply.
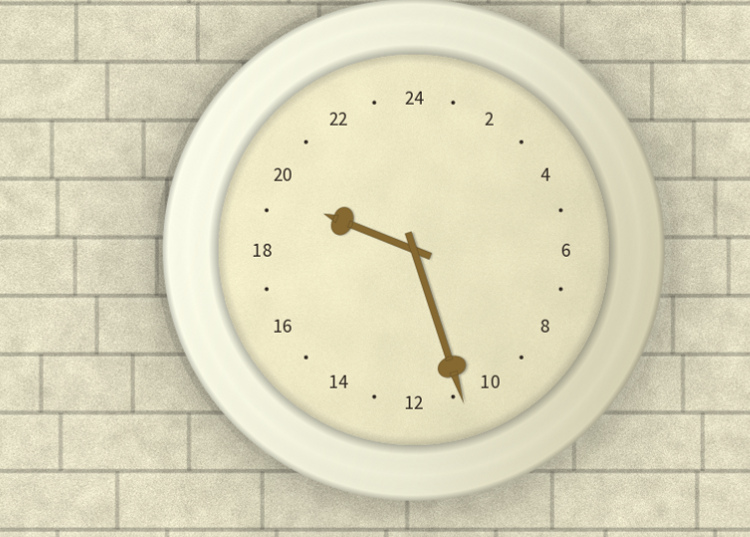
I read 19.27
